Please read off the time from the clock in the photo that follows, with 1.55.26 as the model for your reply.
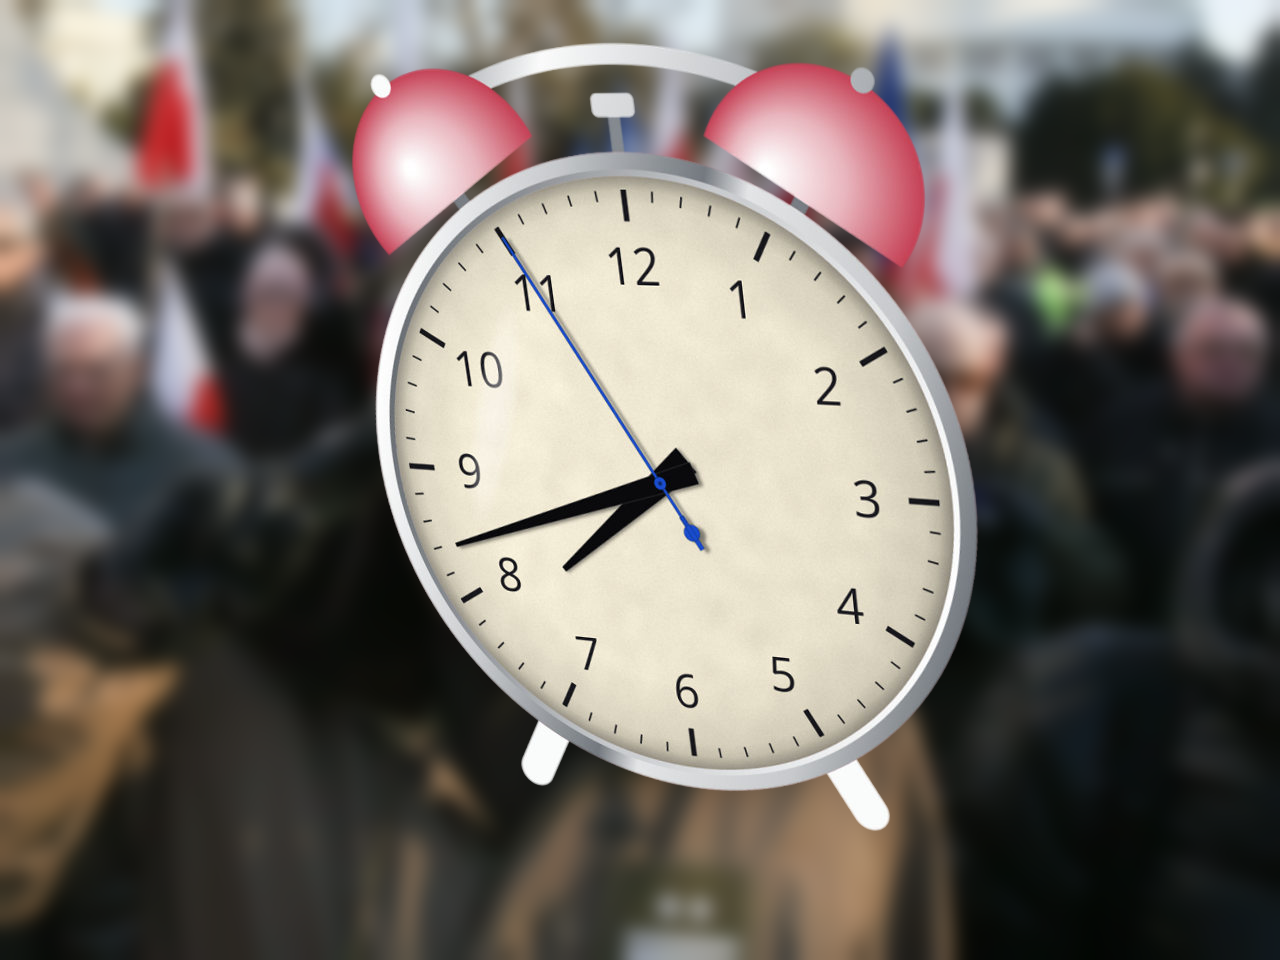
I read 7.41.55
